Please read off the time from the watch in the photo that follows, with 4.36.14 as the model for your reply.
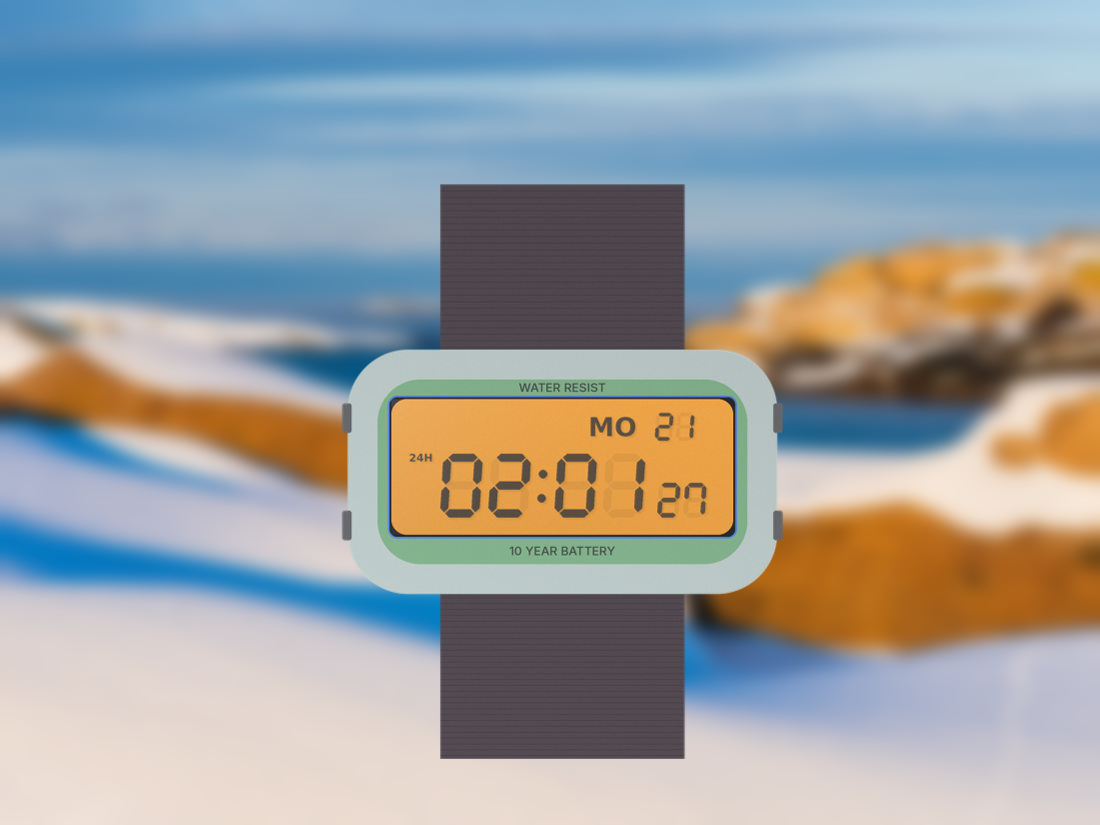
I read 2.01.27
